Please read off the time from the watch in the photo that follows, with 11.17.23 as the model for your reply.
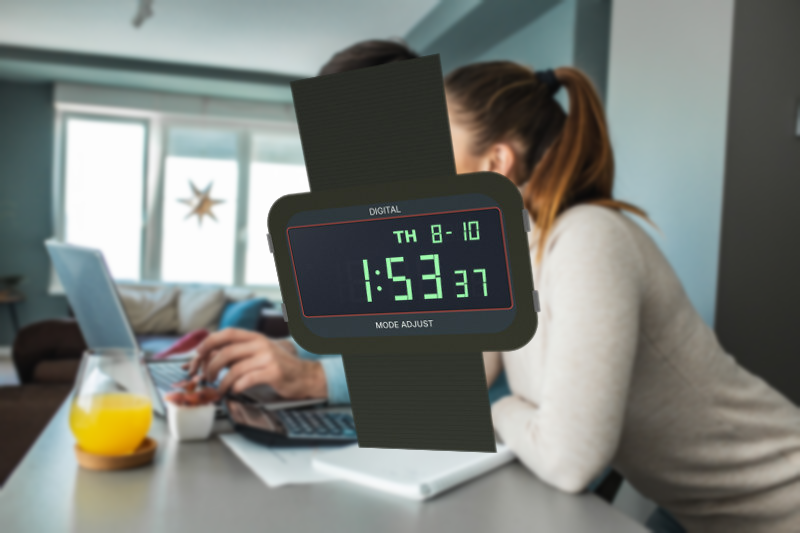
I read 1.53.37
